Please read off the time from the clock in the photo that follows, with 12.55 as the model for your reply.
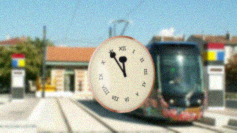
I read 11.55
